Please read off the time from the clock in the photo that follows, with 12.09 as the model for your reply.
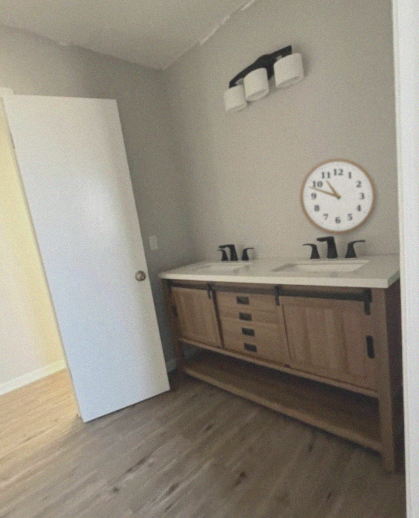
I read 10.48
